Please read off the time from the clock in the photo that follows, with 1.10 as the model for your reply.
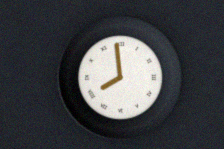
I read 7.59
